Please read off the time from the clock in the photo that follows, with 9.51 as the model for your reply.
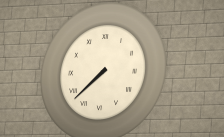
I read 7.38
